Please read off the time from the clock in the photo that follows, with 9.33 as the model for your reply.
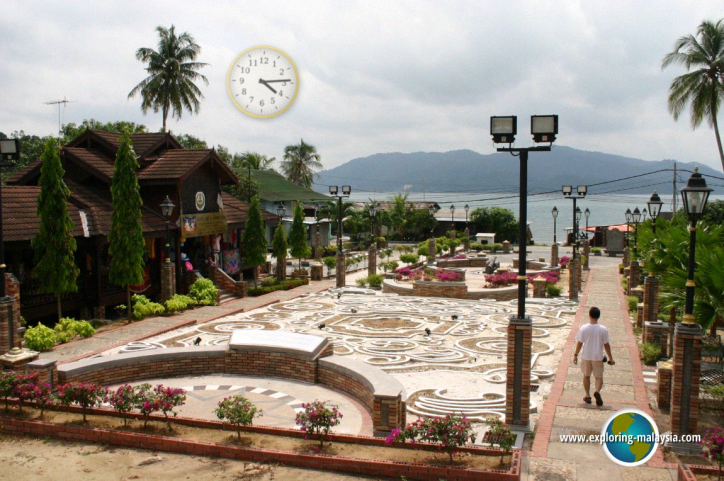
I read 4.14
